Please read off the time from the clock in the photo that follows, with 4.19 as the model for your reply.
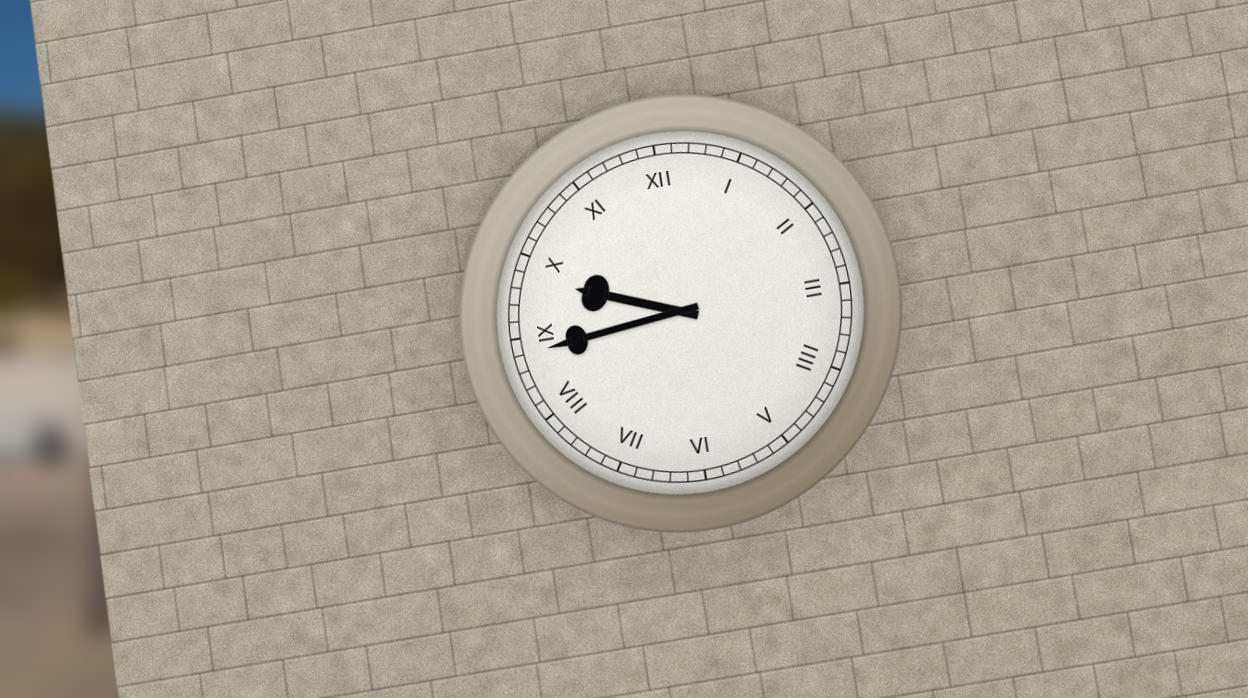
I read 9.44
